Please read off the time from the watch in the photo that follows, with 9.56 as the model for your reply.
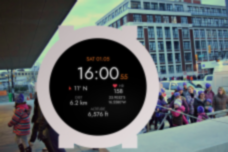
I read 16.00
